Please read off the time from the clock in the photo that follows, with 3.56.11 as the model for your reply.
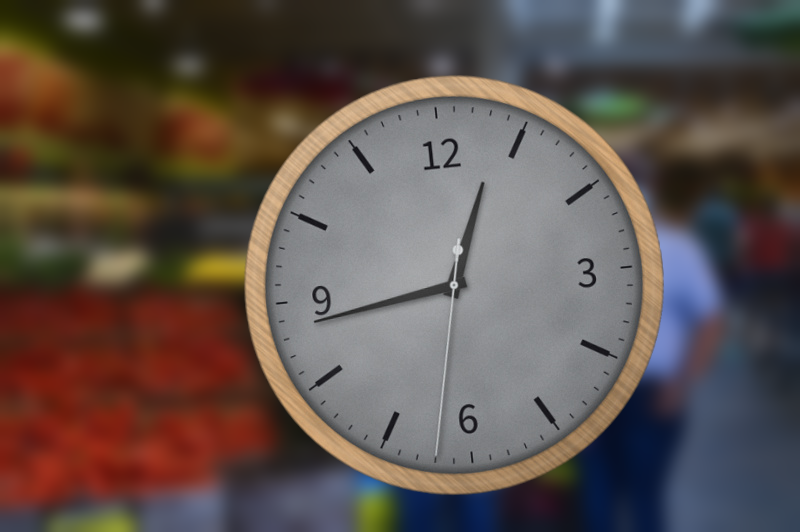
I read 12.43.32
